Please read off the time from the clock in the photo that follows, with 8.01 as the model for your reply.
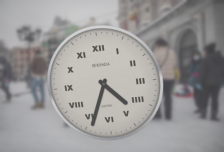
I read 4.34
